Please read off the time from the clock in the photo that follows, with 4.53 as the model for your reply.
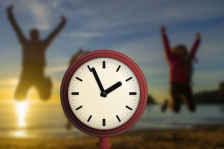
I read 1.56
